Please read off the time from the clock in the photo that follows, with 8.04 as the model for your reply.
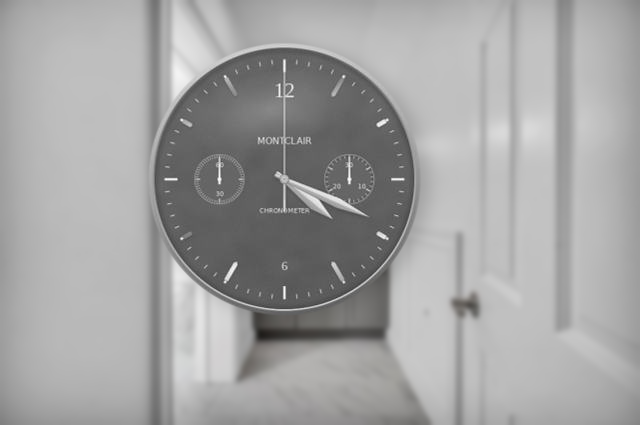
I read 4.19
